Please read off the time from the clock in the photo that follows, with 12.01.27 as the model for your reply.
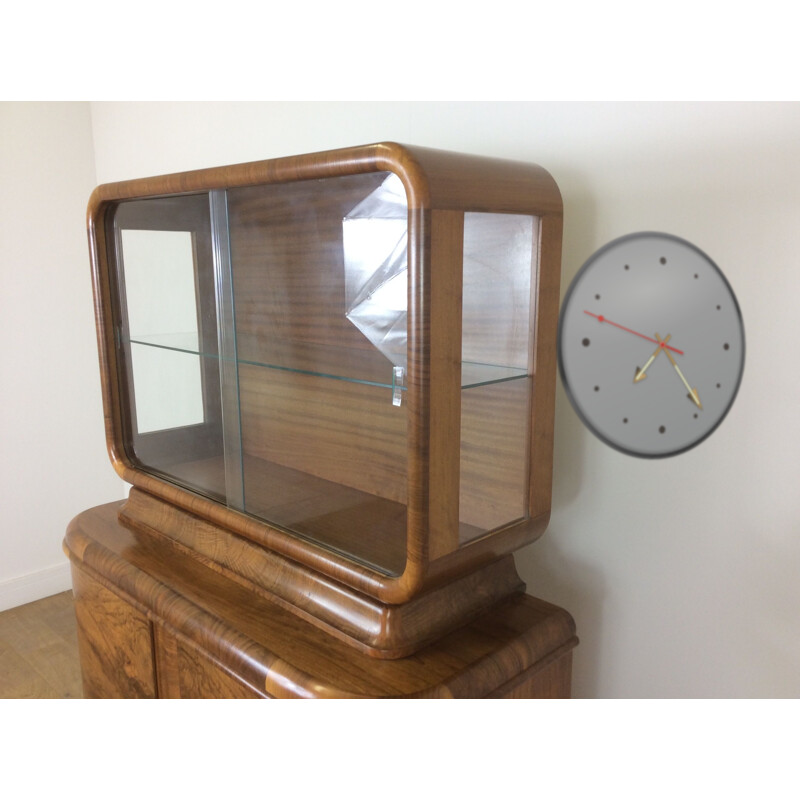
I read 7.23.48
